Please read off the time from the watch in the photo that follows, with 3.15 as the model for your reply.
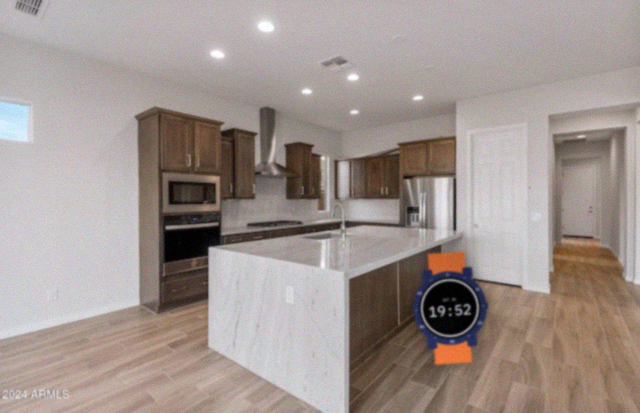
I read 19.52
